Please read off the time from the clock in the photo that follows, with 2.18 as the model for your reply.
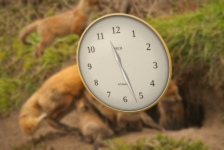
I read 11.27
